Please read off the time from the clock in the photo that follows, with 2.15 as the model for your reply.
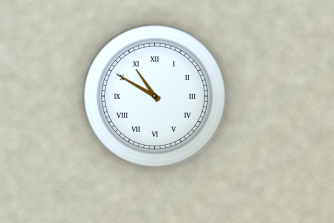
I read 10.50
